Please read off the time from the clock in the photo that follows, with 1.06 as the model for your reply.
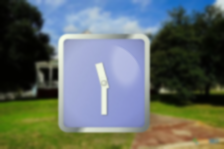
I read 11.30
